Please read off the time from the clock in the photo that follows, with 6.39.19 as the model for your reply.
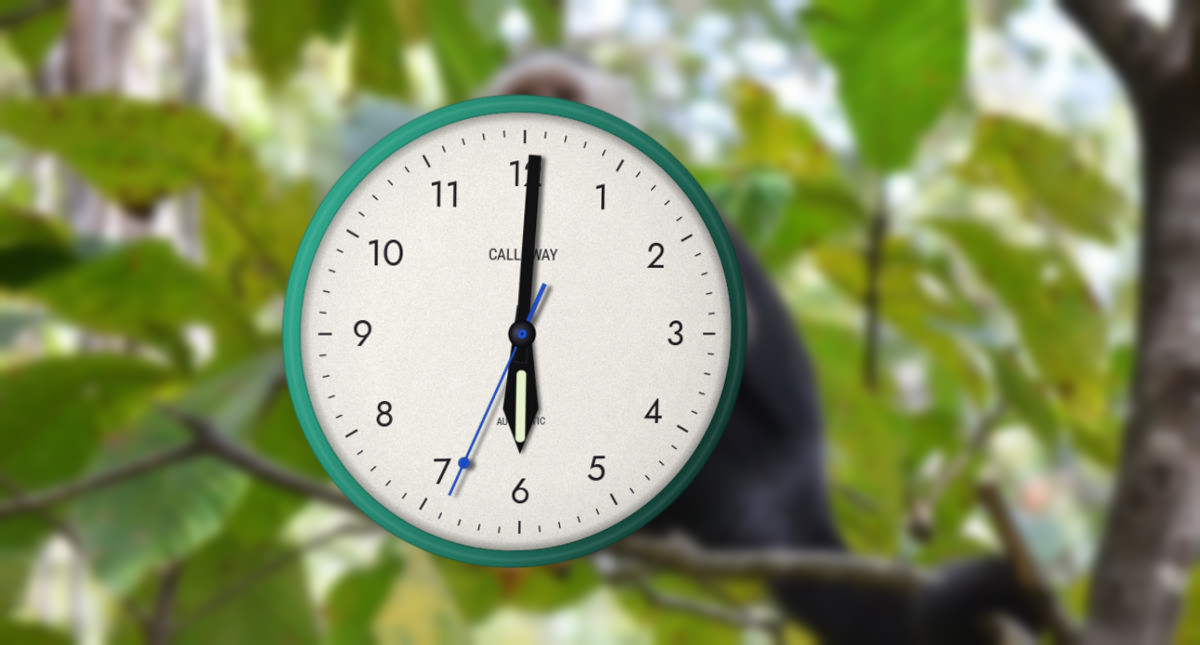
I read 6.00.34
